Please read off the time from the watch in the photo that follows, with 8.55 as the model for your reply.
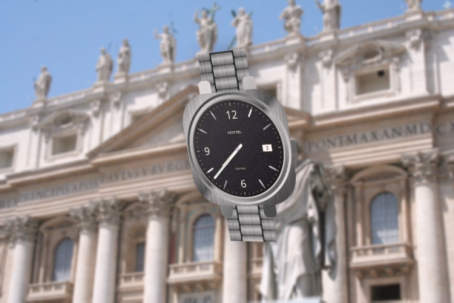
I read 7.38
